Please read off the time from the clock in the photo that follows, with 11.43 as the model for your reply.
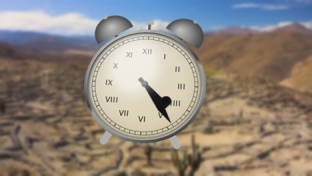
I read 4.24
